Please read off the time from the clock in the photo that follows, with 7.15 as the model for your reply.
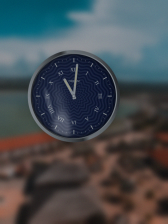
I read 11.01
